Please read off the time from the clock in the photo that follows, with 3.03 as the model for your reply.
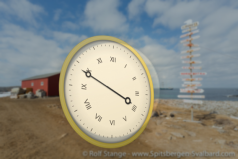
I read 3.49
